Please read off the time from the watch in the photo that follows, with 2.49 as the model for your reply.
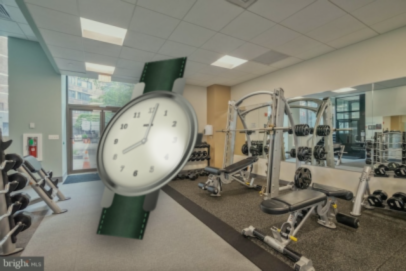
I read 8.01
